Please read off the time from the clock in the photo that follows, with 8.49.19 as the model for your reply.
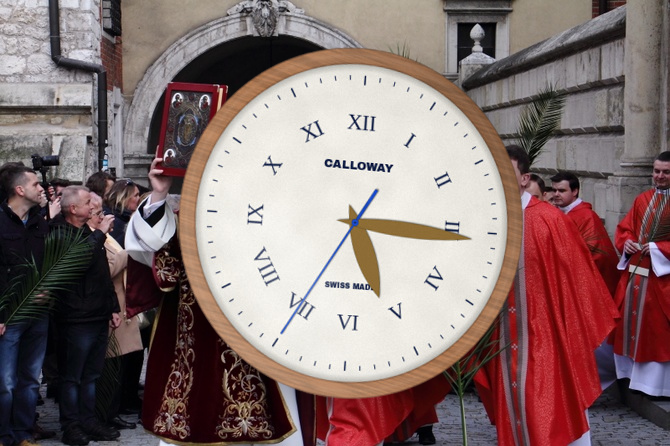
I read 5.15.35
